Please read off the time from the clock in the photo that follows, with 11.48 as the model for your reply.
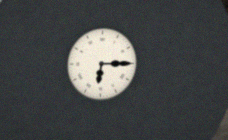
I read 6.15
